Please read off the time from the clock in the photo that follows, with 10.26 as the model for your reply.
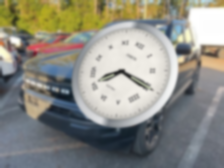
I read 7.15
